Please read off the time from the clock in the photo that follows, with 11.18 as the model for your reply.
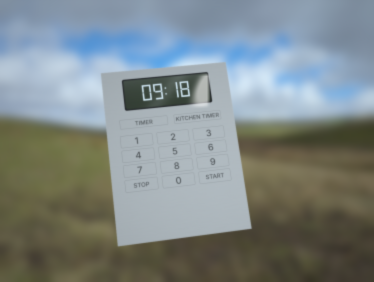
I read 9.18
